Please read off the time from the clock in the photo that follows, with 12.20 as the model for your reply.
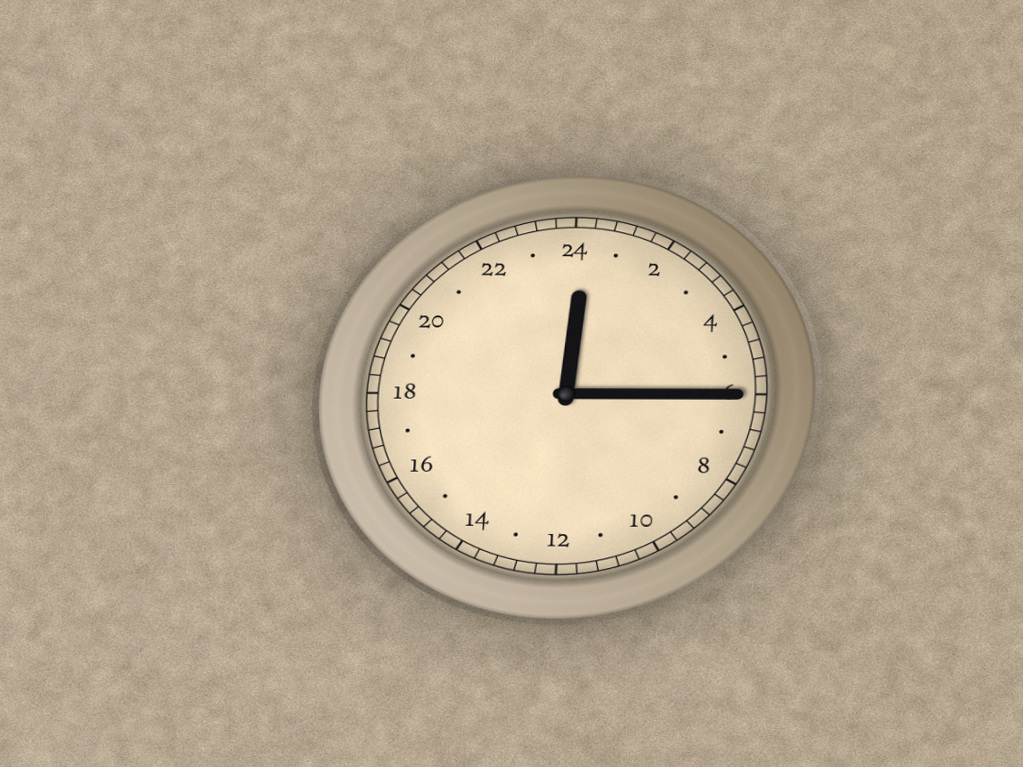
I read 0.15
